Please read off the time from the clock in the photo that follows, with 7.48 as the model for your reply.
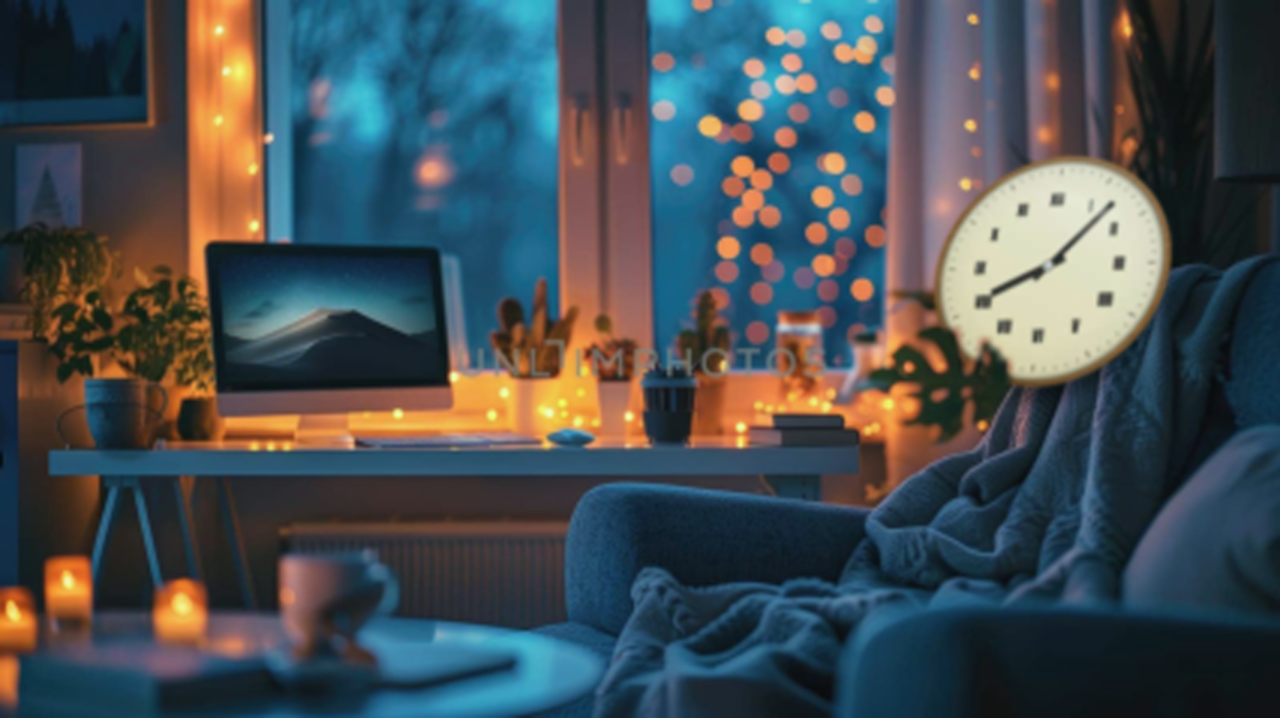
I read 8.07
